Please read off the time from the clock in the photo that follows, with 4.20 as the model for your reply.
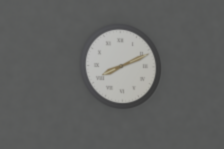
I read 8.11
